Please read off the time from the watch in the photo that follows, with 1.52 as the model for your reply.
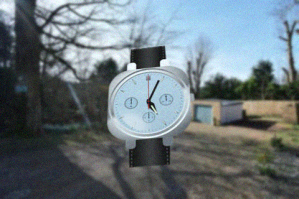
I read 5.04
